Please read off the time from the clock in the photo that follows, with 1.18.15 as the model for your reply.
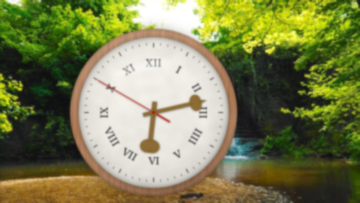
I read 6.12.50
